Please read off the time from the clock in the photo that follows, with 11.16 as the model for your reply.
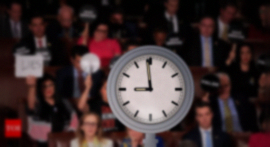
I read 8.59
